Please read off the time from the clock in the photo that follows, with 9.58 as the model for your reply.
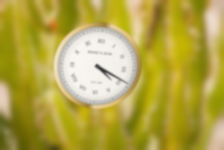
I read 4.19
